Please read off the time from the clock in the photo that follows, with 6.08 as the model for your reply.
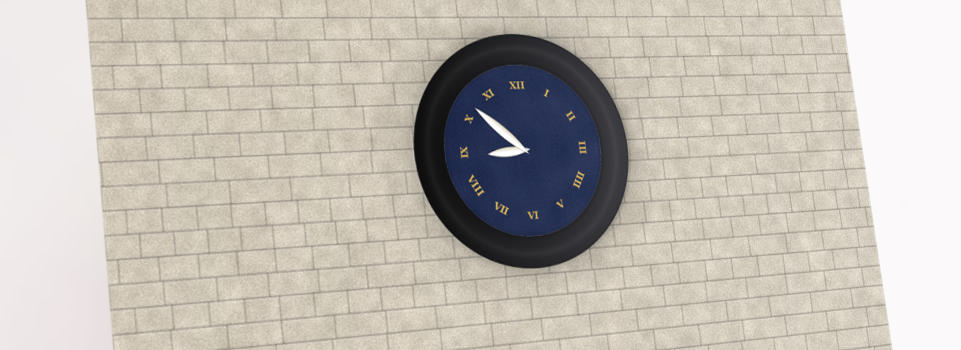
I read 8.52
